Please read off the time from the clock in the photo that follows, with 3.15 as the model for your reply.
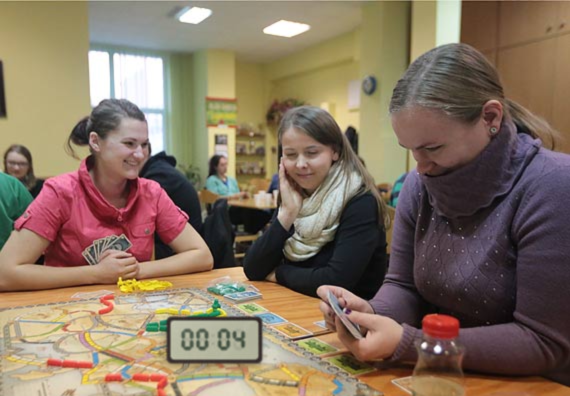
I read 0.04
